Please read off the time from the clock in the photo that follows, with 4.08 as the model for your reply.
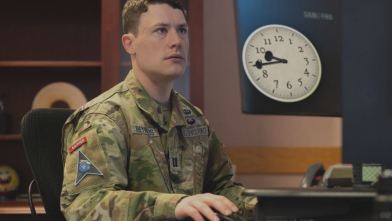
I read 9.44
